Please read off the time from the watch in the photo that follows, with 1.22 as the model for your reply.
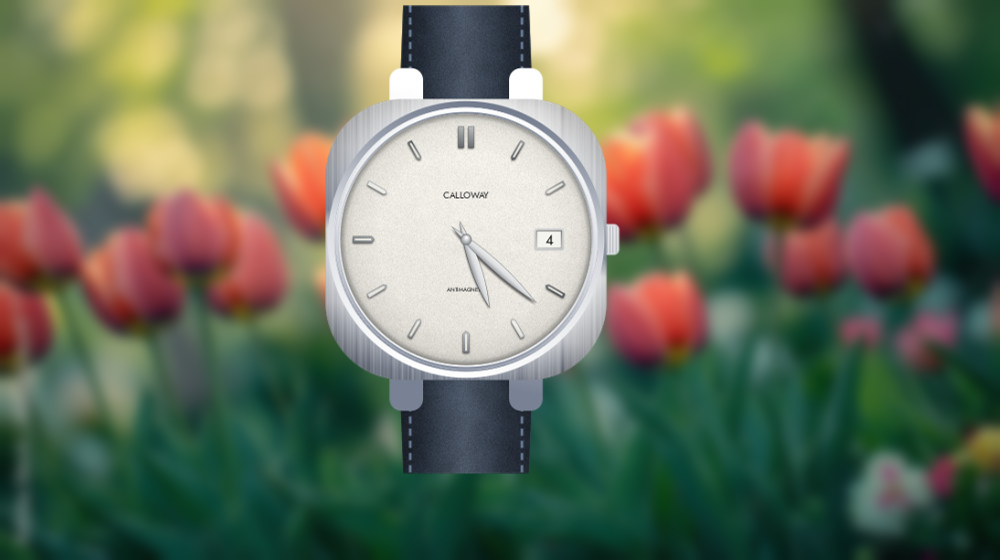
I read 5.22
